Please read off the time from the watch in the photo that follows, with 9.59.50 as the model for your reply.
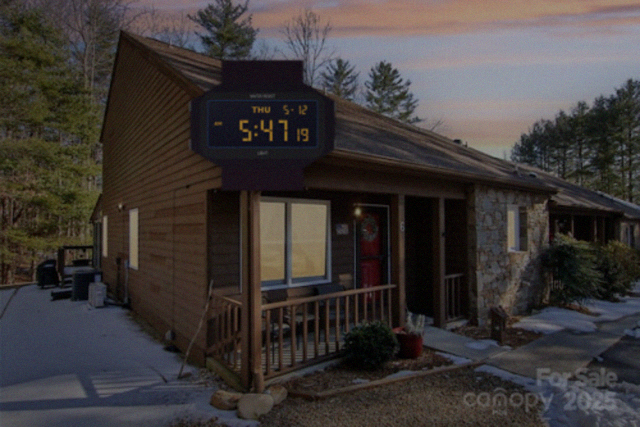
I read 5.47.19
